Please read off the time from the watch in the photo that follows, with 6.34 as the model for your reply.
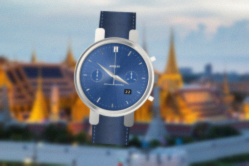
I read 3.51
